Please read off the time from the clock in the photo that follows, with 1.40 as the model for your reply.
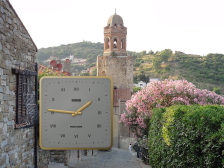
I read 1.46
